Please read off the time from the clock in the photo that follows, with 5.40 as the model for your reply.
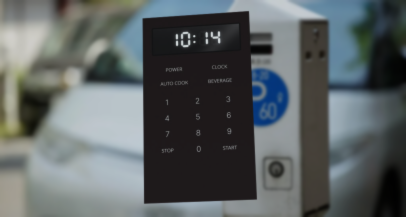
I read 10.14
